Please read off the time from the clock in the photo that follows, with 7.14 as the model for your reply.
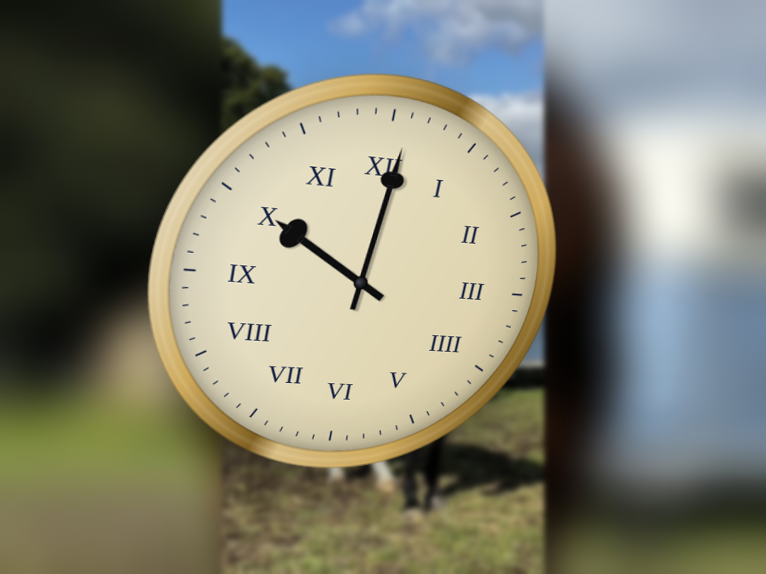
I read 10.01
